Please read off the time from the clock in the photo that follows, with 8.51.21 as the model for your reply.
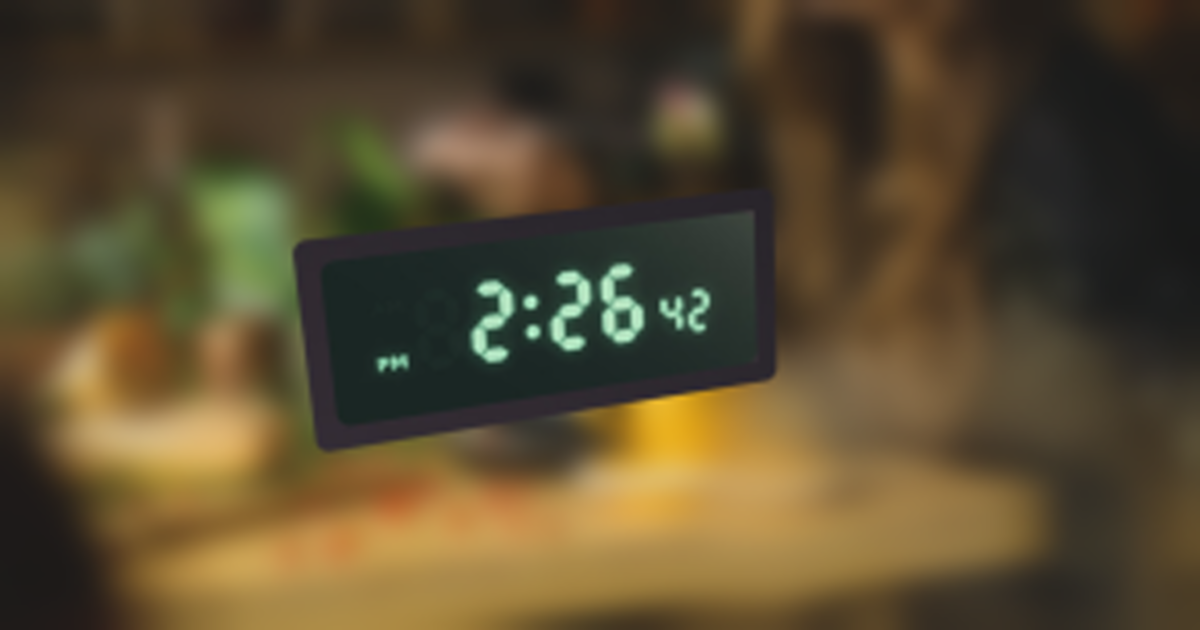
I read 2.26.42
